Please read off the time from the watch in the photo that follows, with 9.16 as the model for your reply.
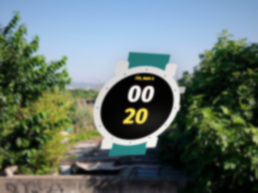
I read 0.20
